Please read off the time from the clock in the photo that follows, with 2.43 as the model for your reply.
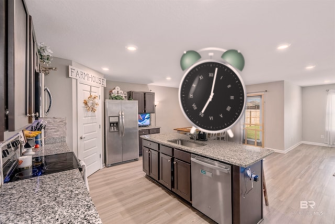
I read 7.02
